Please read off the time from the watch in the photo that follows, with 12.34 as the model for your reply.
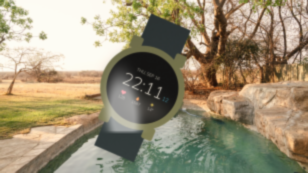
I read 22.11
